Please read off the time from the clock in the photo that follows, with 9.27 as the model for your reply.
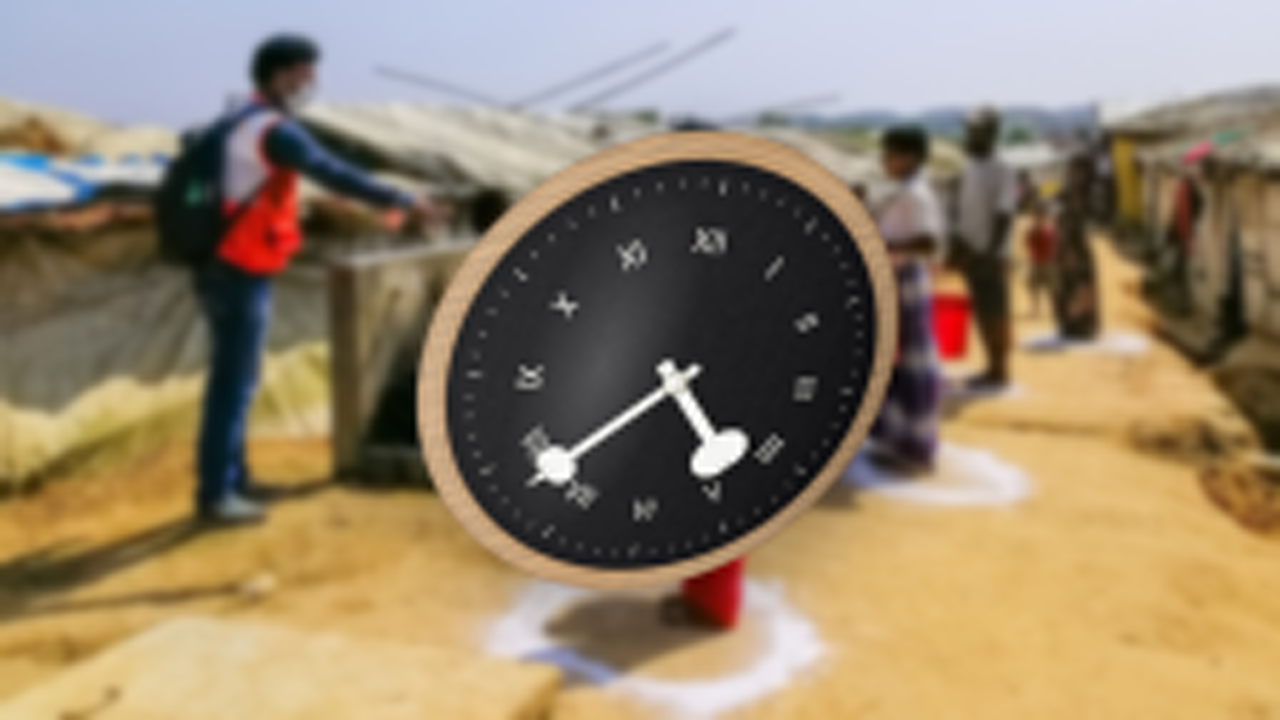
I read 4.38
